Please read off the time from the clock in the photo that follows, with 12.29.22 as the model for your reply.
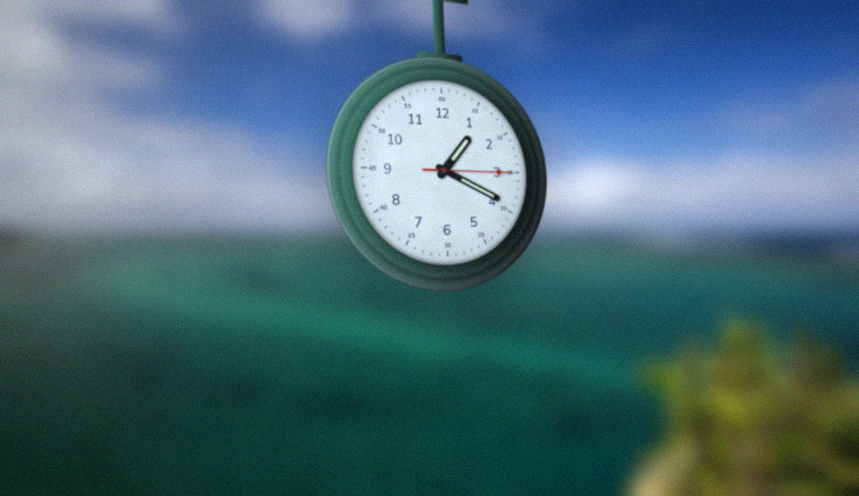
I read 1.19.15
